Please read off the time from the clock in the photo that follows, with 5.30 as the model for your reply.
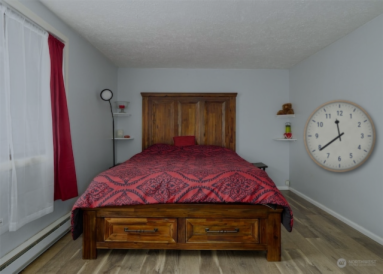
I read 11.39
